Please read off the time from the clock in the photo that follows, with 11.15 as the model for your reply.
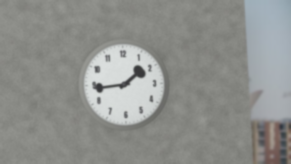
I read 1.44
